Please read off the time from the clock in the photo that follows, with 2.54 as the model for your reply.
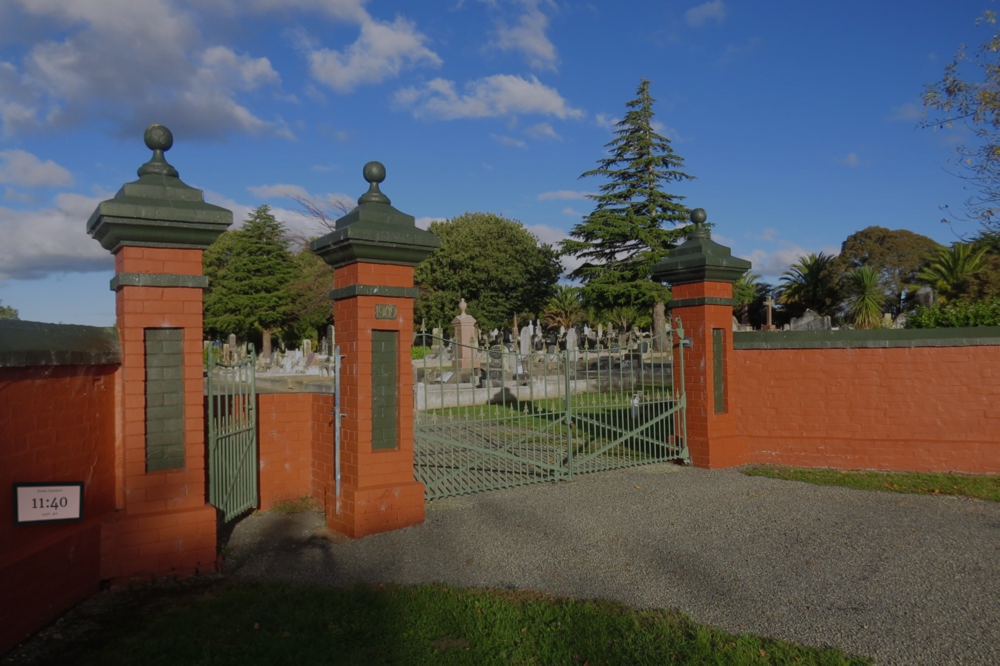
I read 11.40
